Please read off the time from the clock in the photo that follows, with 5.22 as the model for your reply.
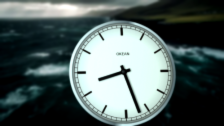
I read 8.27
